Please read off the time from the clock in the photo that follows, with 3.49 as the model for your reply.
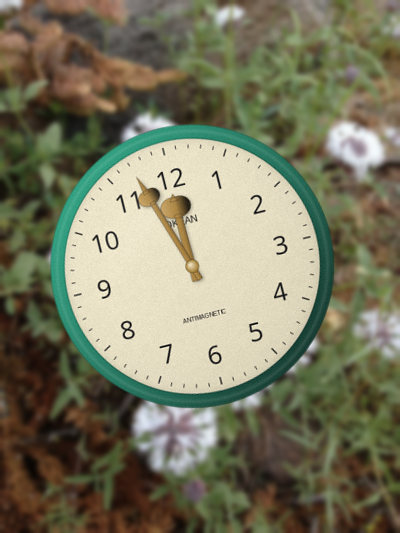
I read 11.57
